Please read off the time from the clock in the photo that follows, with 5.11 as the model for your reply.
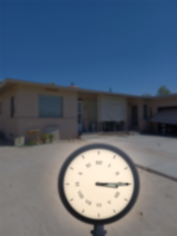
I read 3.15
